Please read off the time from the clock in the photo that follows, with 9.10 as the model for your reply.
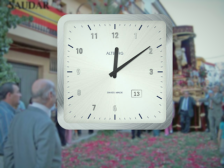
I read 12.09
